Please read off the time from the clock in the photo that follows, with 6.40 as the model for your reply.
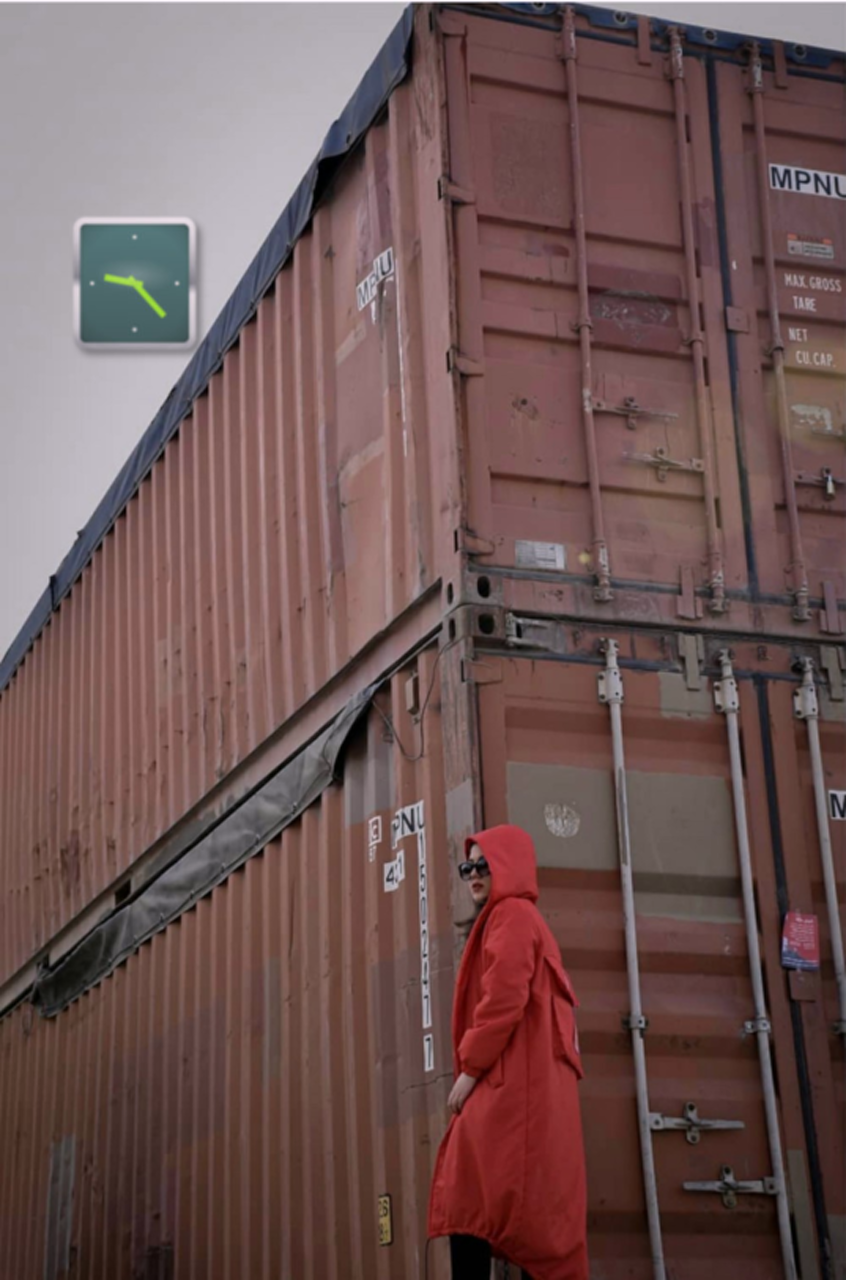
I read 9.23
